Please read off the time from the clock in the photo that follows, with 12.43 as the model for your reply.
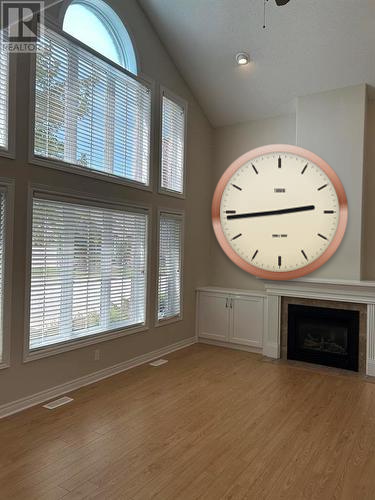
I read 2.44
